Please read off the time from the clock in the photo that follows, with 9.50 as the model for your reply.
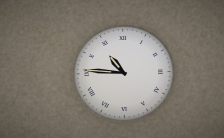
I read 10.46
